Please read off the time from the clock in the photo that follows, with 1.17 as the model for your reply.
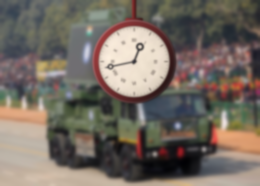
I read 12.43
